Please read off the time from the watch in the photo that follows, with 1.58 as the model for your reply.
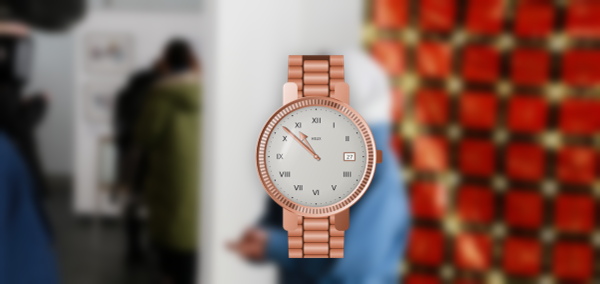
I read 10.52
